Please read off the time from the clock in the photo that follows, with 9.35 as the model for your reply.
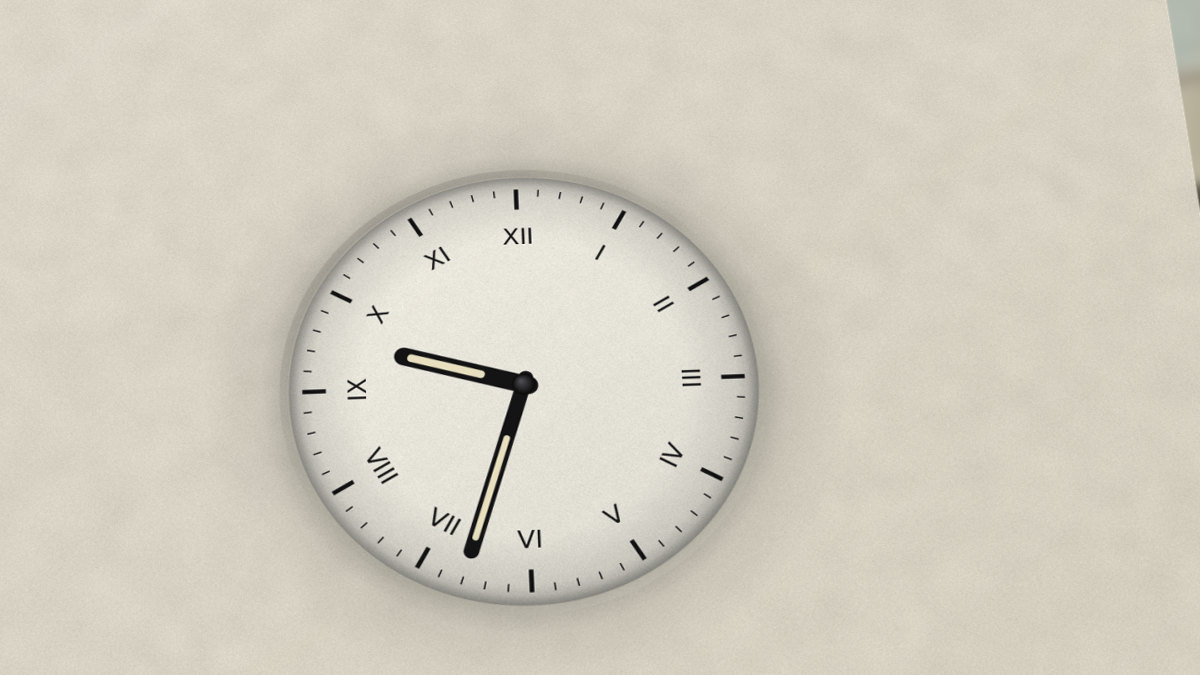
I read 9.33
